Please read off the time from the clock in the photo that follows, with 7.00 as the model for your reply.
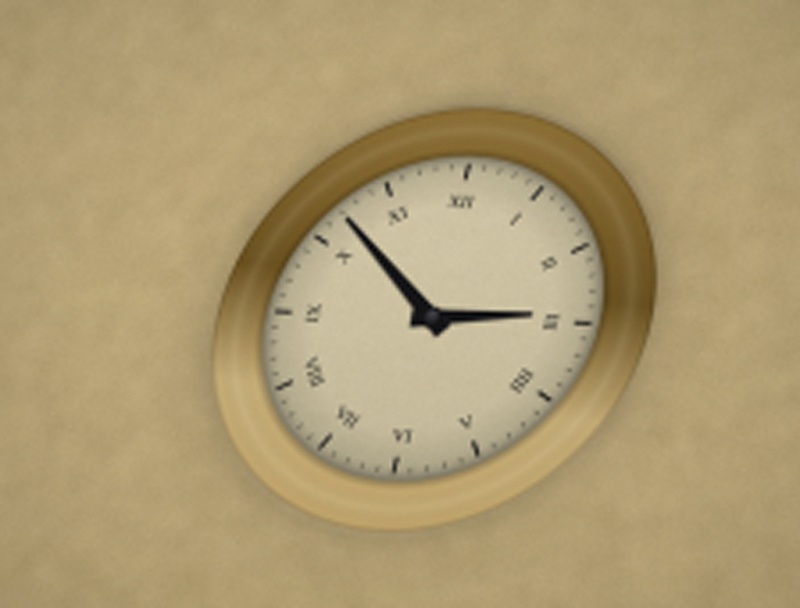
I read 2.52
